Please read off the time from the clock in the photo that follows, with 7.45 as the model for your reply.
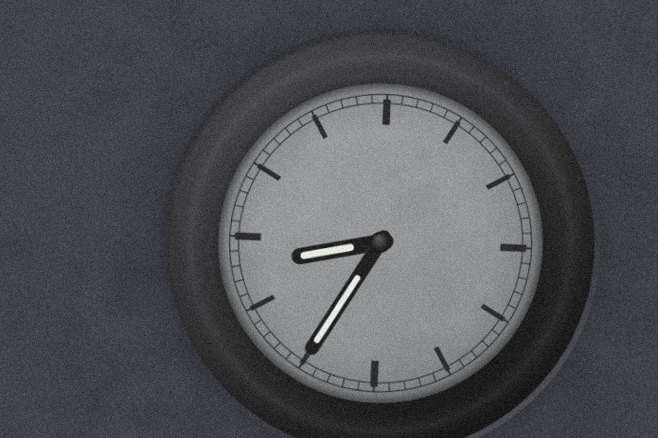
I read 8.35
